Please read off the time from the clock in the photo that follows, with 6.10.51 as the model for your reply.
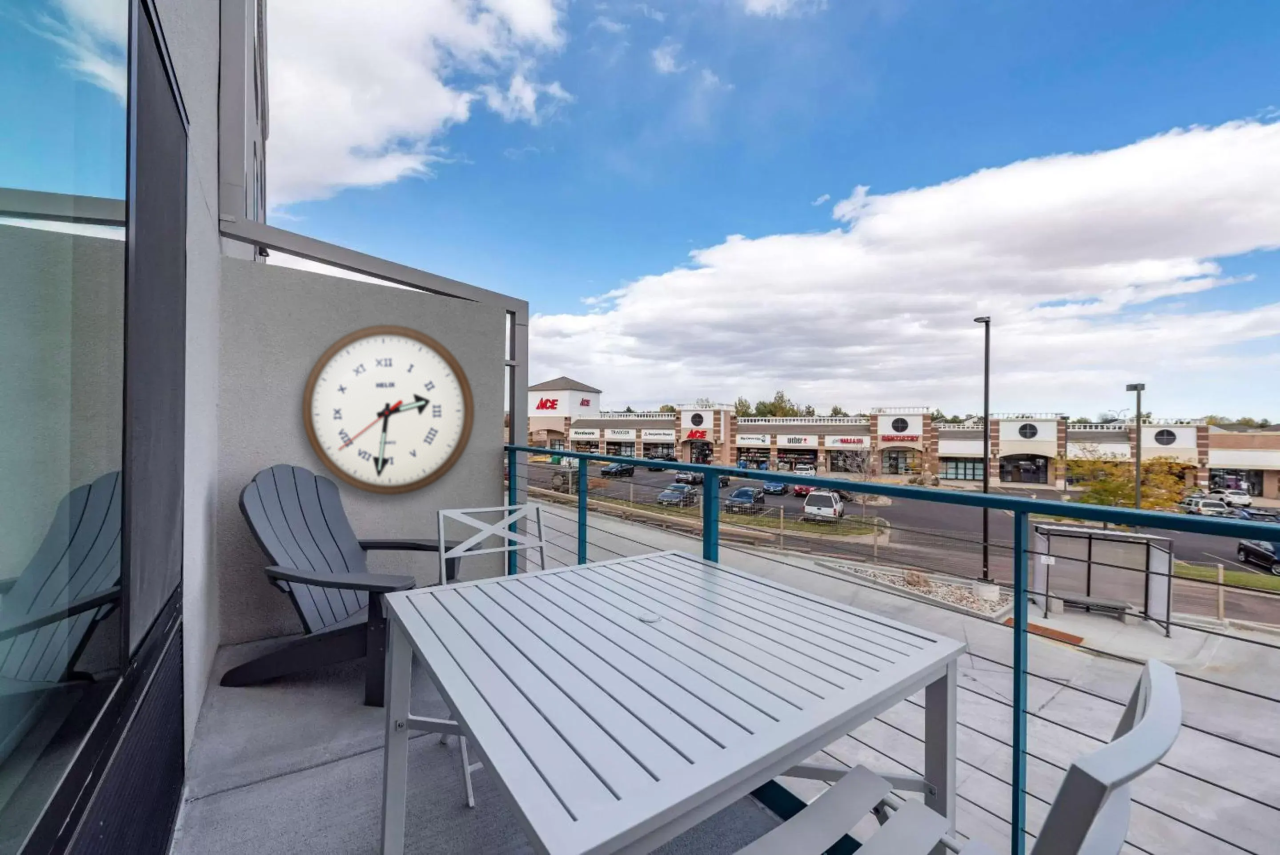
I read 2.31.39
